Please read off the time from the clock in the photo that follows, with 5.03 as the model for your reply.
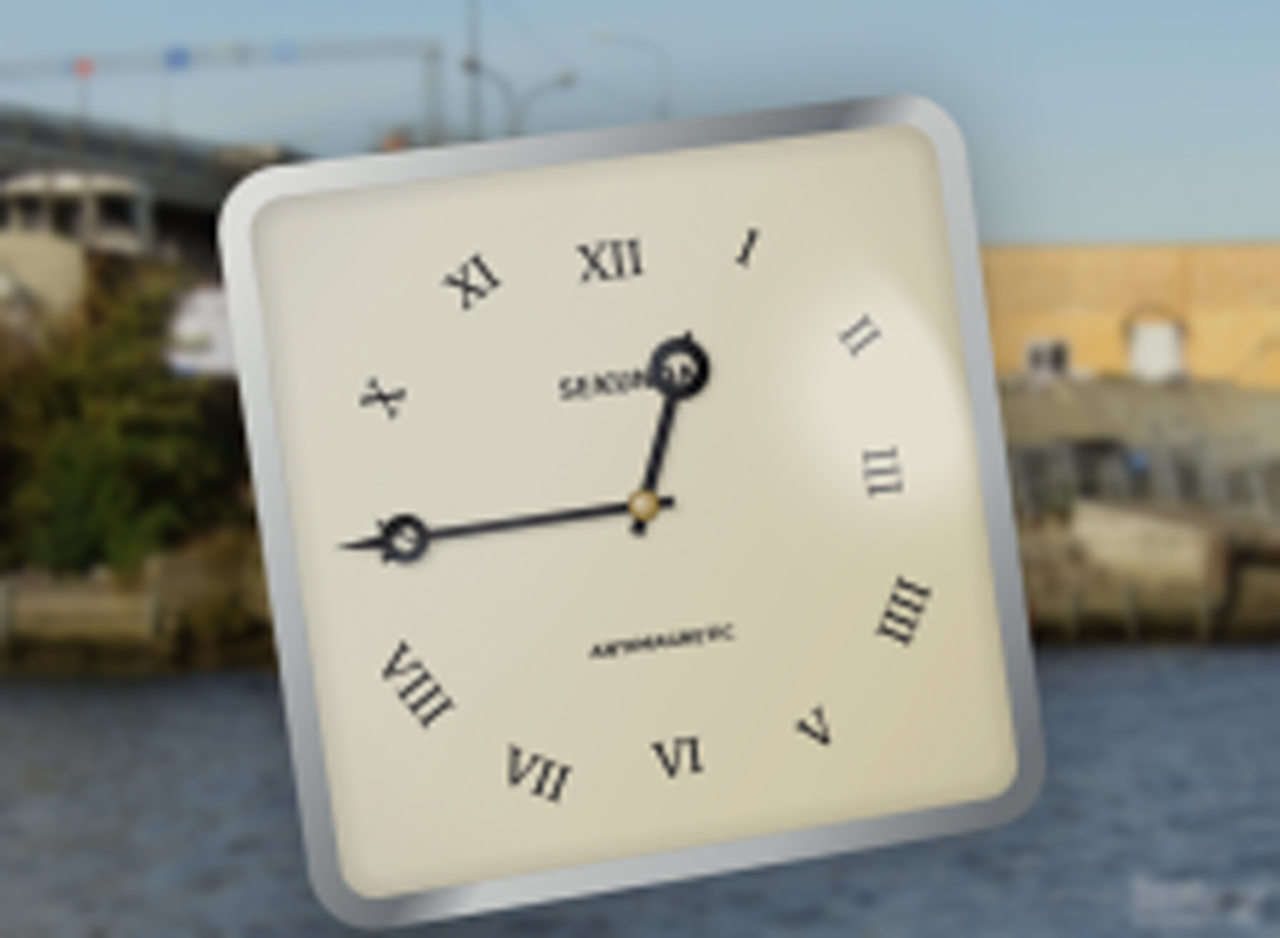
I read 12.45
